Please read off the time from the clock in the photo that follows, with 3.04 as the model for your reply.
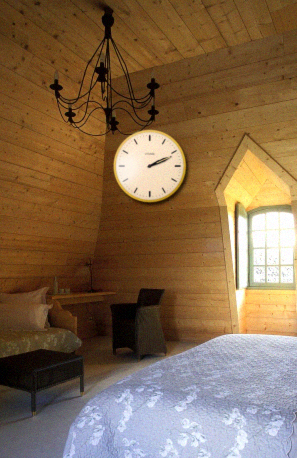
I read 2.11
